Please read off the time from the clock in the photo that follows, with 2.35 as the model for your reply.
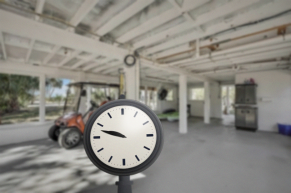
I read 9.48
